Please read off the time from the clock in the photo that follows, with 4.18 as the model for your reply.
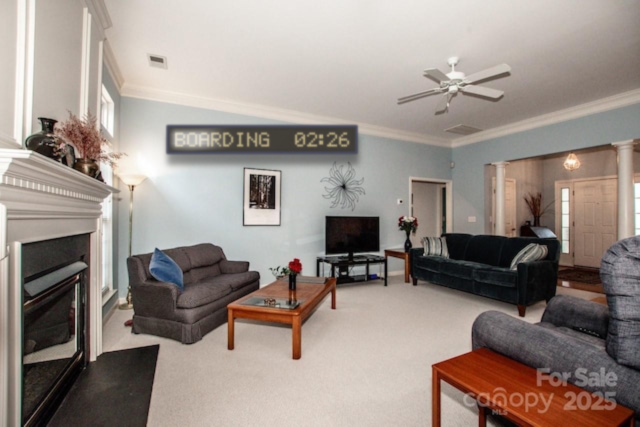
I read 2.26
